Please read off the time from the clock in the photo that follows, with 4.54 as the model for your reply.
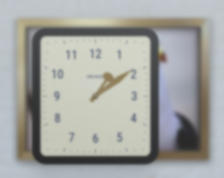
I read 1.09
